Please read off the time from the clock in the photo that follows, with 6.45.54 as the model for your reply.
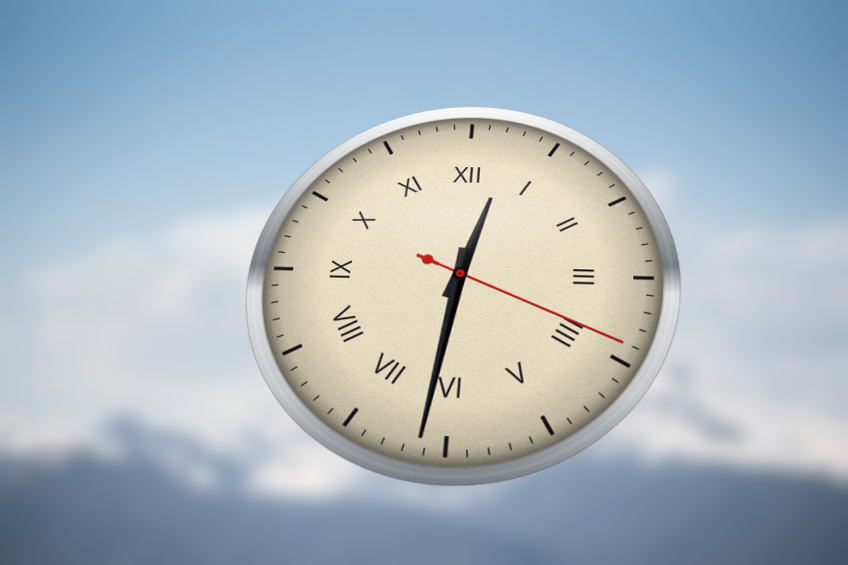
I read 12.31.19
